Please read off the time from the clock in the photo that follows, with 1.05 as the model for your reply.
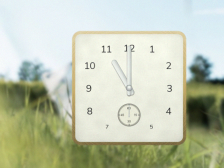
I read 11.00
